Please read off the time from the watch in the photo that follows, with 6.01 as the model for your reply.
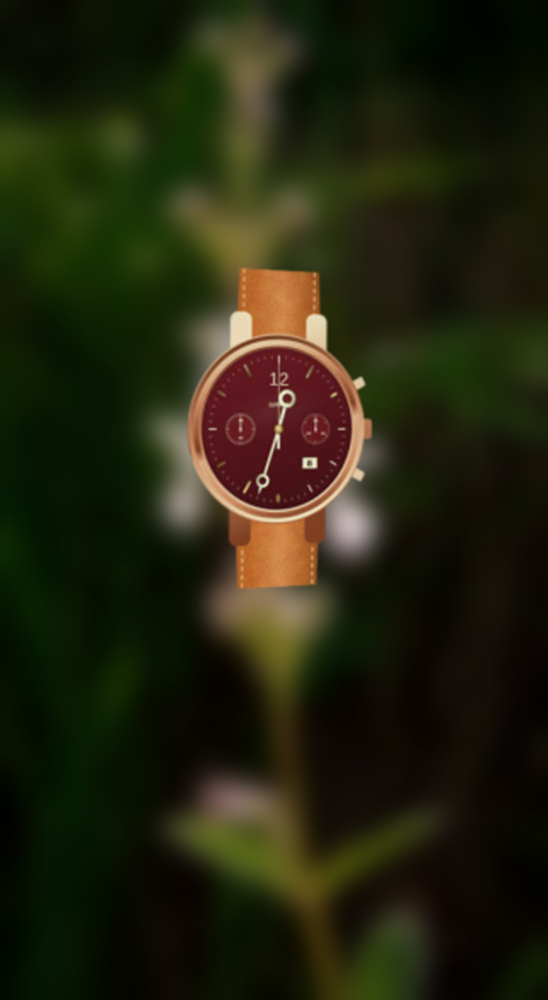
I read 12.33
